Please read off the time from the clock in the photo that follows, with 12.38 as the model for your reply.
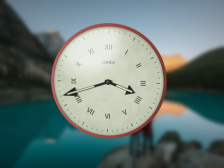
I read 3.42
